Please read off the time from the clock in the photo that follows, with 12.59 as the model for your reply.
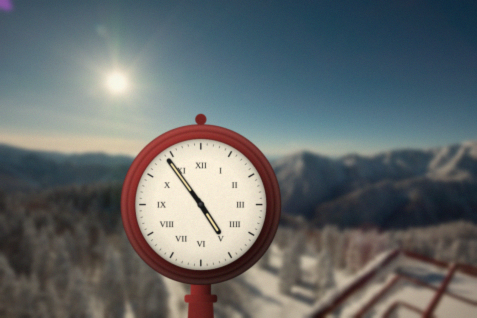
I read 4.54
